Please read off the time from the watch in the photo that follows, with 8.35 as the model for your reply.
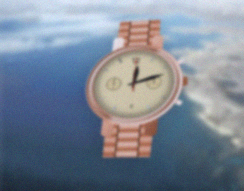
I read 12.12
